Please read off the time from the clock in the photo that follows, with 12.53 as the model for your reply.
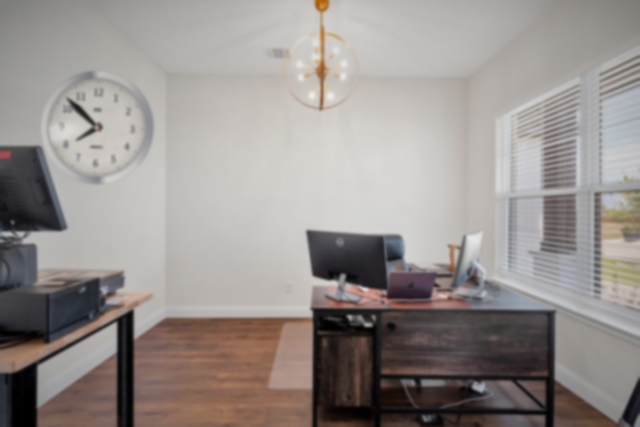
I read 7.52
